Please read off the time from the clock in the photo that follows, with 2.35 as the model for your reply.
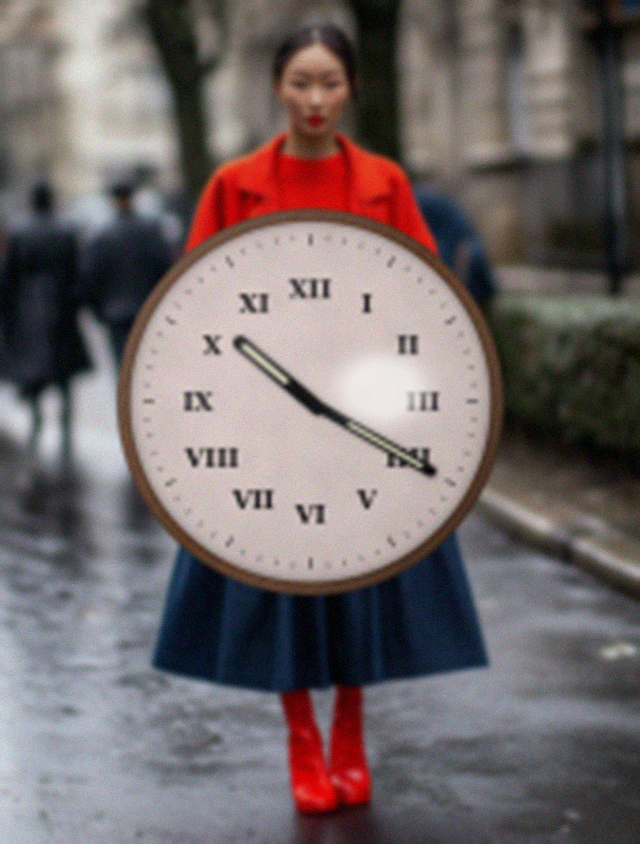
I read 10.20
